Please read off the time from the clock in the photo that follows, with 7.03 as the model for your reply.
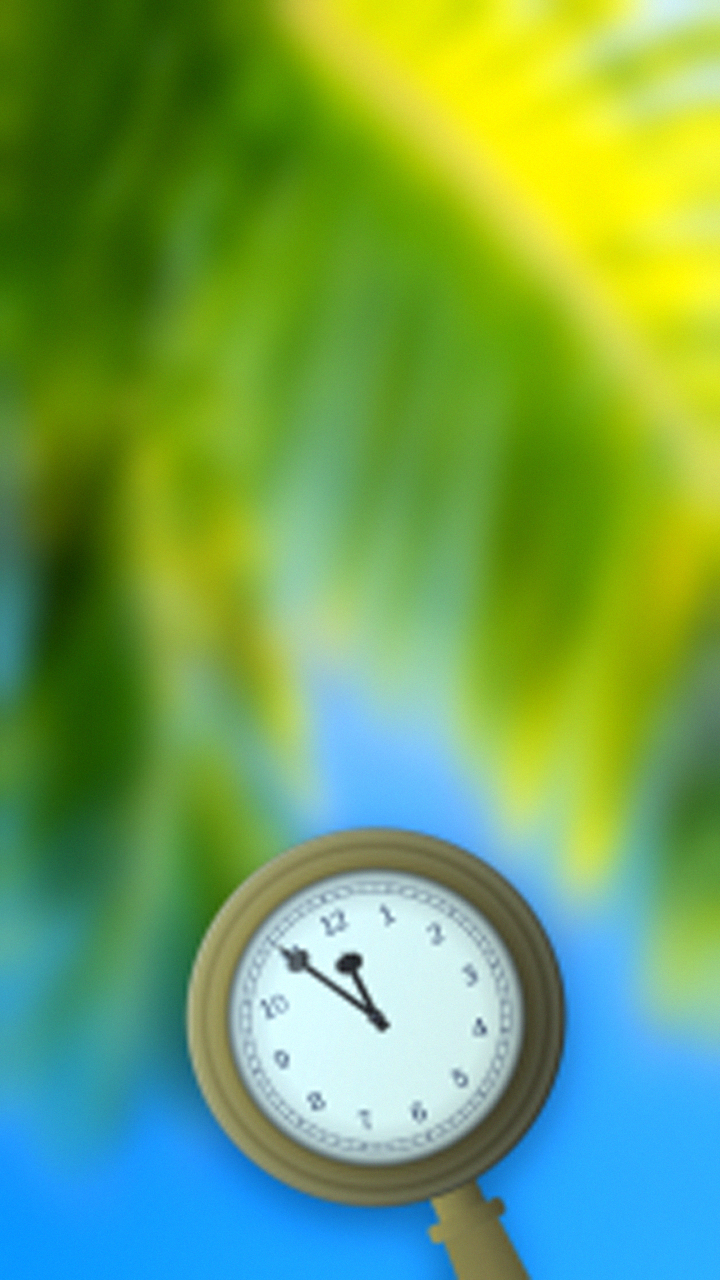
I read 11.55
